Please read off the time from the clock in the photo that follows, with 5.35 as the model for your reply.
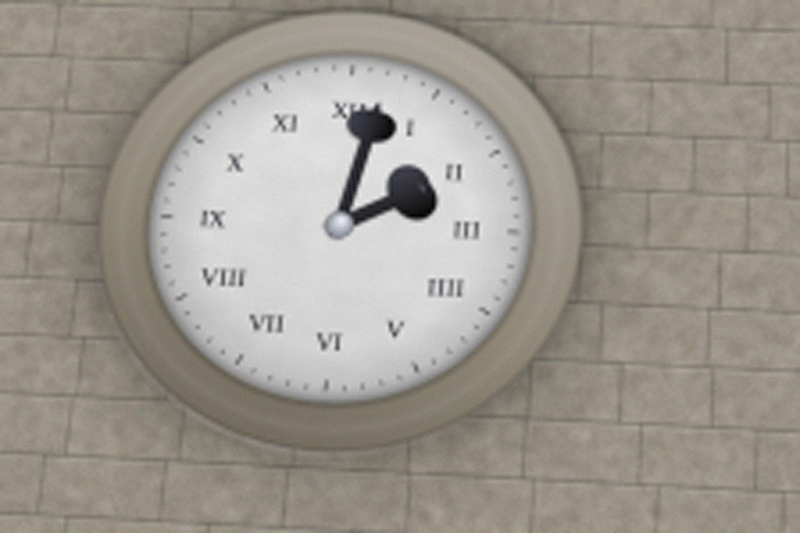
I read 2.02
